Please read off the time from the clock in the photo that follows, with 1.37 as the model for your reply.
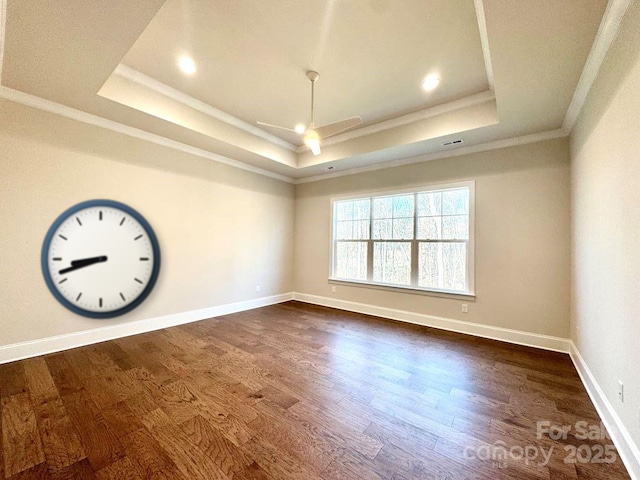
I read 8.42
